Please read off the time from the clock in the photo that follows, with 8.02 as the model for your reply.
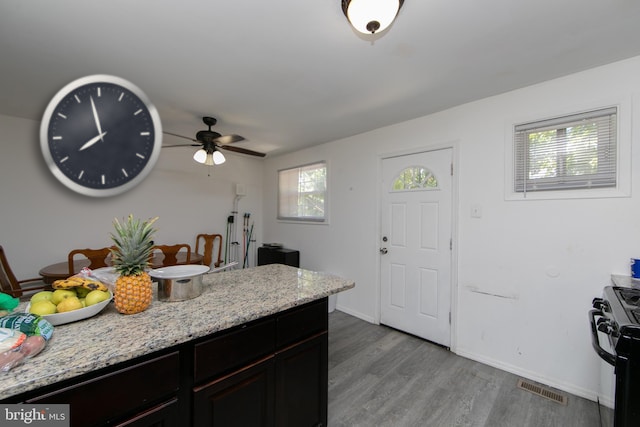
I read 7.58
